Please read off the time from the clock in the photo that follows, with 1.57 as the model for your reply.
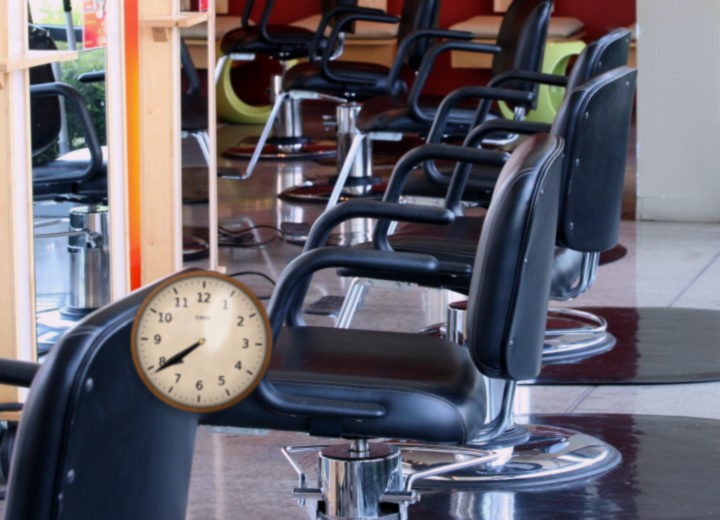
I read 7.39
